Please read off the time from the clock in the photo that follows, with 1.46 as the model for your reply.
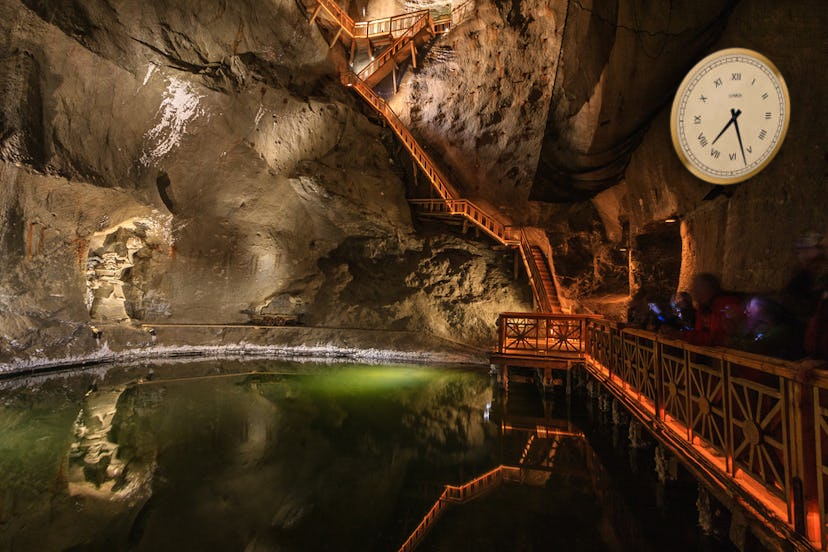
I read 7.27
